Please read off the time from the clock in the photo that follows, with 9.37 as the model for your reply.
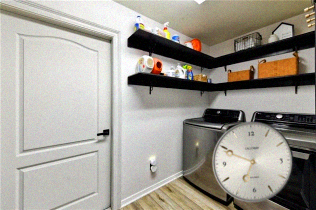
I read 6.49
